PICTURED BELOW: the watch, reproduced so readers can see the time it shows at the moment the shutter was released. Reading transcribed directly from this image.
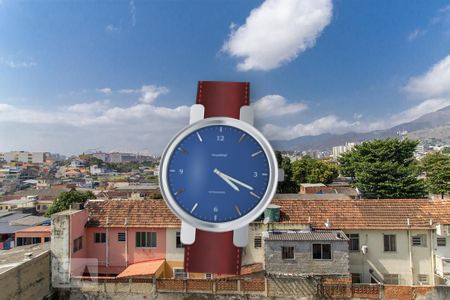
4:19
